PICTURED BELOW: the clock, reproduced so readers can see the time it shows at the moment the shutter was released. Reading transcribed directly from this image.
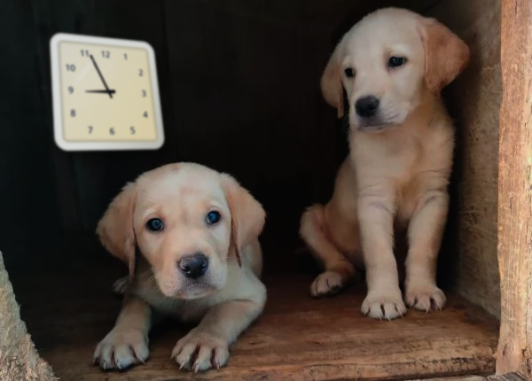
8:56
